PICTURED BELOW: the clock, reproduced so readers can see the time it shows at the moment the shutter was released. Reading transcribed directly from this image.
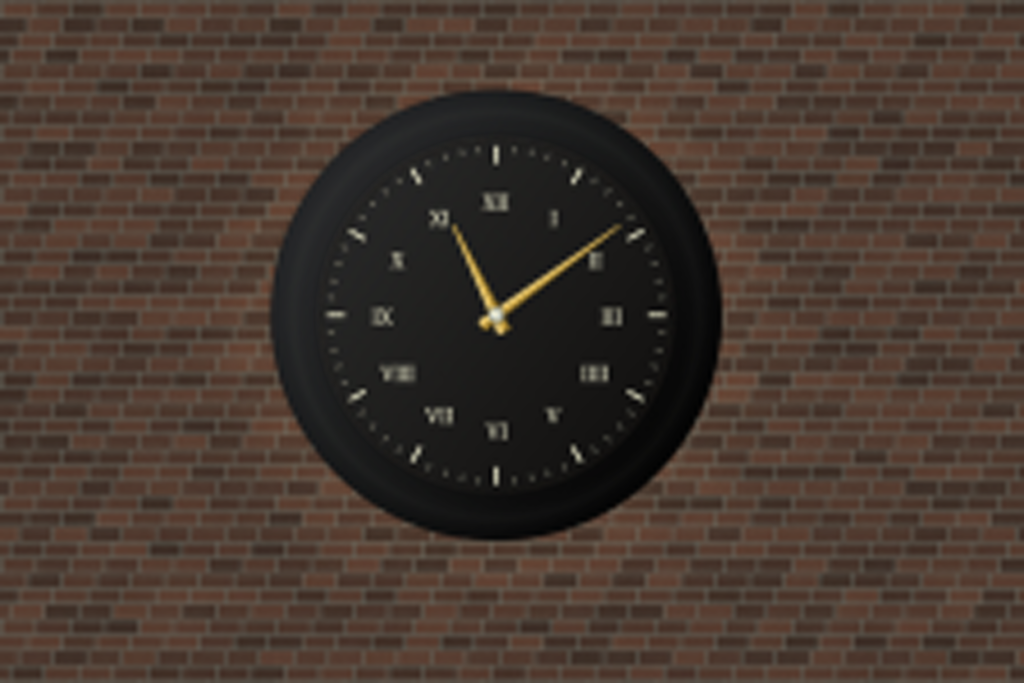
11:09
